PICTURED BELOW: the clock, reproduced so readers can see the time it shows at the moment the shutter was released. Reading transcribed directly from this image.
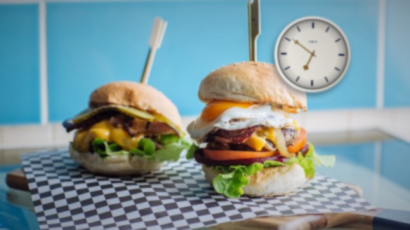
6:51
